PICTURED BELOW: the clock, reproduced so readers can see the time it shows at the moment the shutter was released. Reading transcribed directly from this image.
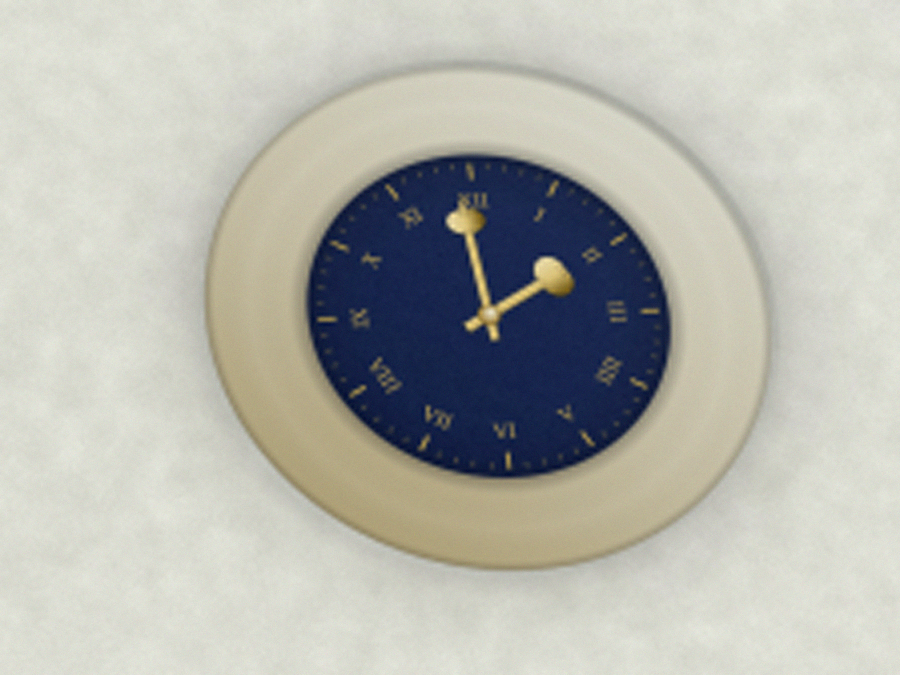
1:59
